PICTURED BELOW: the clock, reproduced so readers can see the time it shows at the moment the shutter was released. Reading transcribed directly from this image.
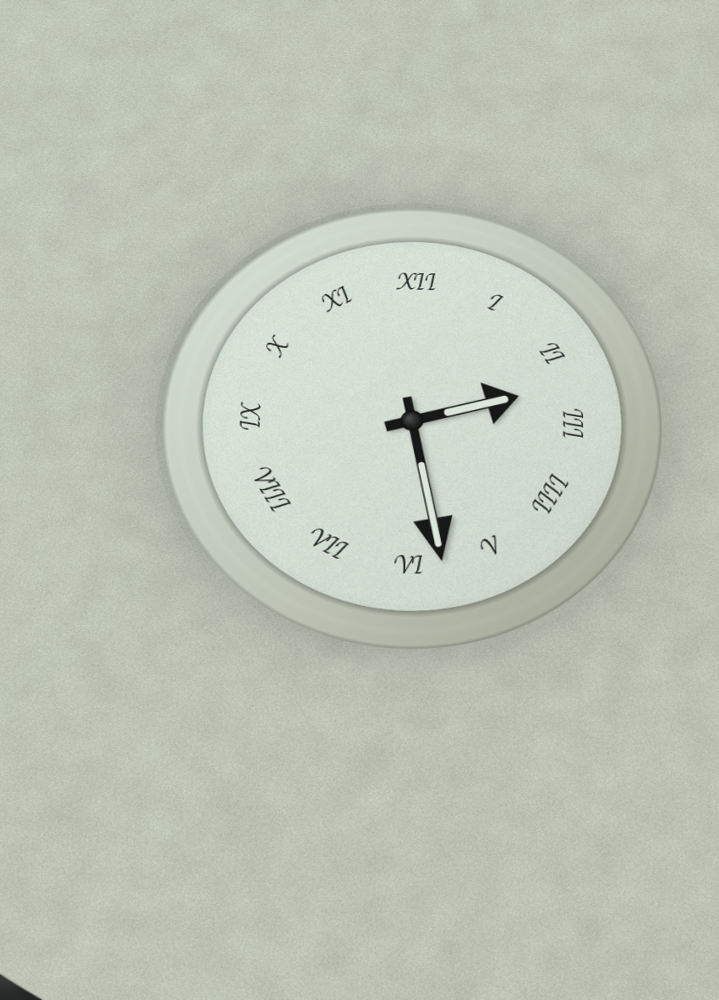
2:28
